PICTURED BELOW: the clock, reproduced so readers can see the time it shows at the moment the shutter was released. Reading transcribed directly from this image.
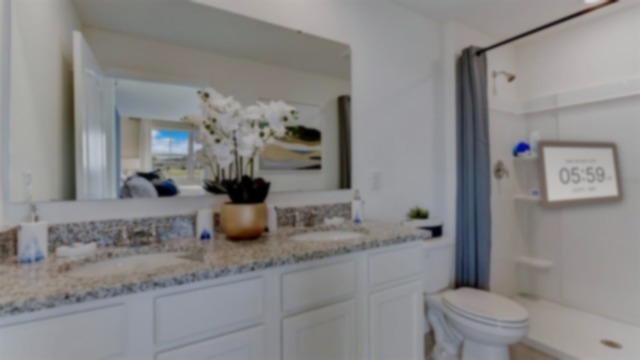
5:59
